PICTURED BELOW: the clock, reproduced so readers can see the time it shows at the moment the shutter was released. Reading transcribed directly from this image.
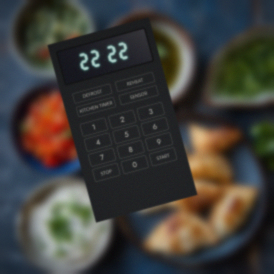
22:22
